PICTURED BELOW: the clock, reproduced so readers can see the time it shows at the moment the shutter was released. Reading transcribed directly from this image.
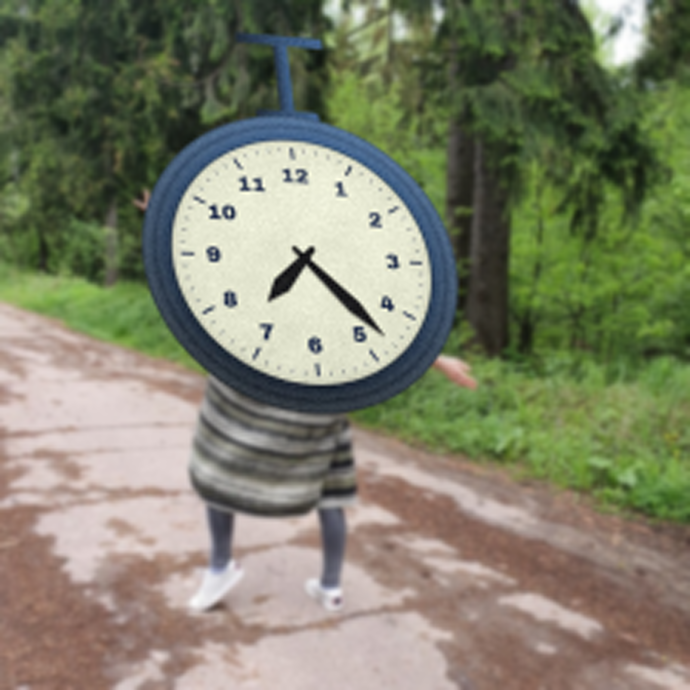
7:23
